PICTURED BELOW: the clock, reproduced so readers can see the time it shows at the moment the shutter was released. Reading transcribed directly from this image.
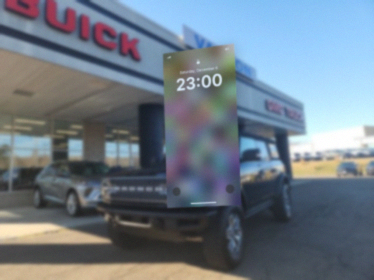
23:00
